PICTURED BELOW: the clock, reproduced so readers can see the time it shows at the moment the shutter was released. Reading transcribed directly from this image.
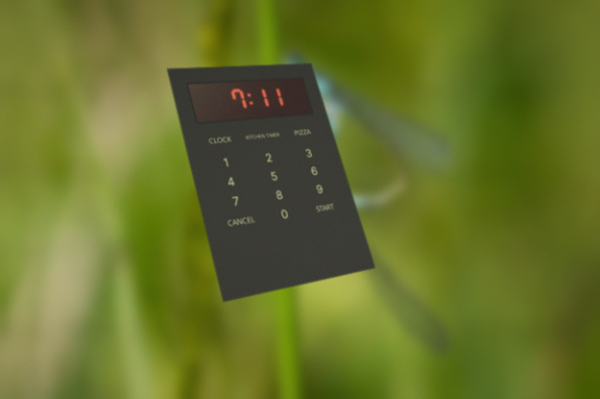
7:11
